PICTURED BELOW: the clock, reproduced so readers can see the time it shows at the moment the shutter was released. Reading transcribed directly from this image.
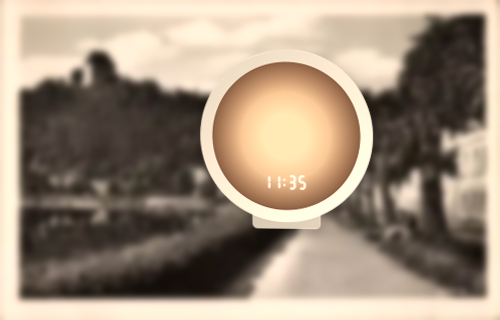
11:35
